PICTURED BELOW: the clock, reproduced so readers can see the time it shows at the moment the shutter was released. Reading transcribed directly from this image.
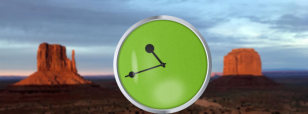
10:42
